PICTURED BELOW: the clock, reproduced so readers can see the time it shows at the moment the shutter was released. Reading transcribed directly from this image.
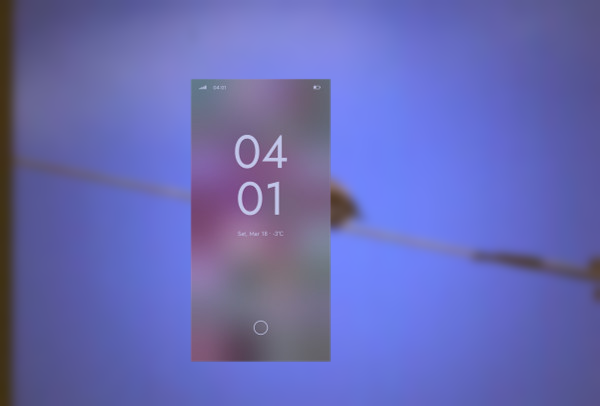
4:01
